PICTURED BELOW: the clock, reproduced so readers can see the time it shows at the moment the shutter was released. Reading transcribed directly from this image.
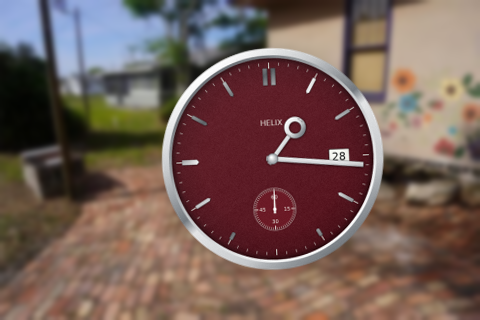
1:16
